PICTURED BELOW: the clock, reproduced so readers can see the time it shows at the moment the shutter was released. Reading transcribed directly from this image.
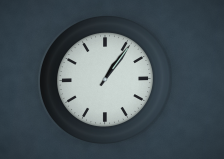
1:06
